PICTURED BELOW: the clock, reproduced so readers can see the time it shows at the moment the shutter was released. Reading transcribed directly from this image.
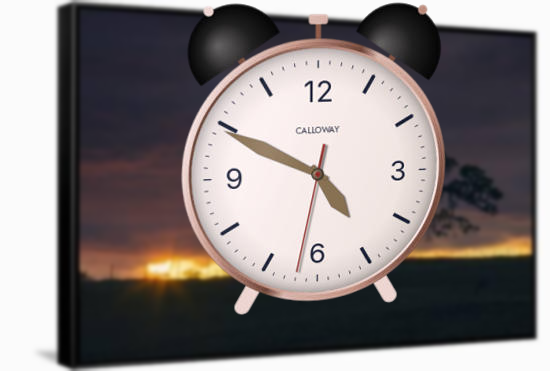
4:49:32
